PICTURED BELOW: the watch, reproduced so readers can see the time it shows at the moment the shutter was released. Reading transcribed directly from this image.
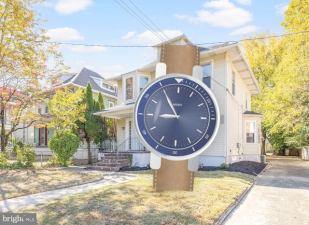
8:55
